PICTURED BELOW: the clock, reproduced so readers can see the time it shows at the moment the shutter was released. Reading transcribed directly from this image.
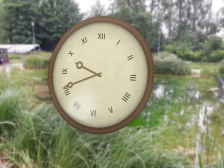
9:41
